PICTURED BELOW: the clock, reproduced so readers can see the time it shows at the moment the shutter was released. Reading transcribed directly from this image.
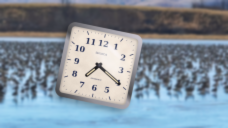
7:20
